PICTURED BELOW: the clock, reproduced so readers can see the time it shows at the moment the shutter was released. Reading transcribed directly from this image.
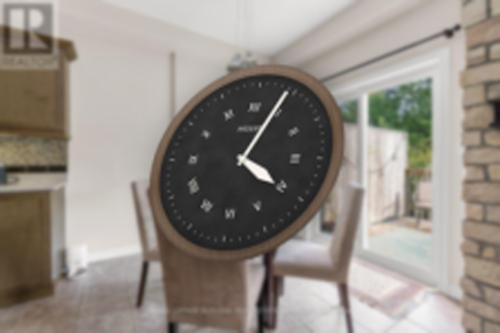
4:04
